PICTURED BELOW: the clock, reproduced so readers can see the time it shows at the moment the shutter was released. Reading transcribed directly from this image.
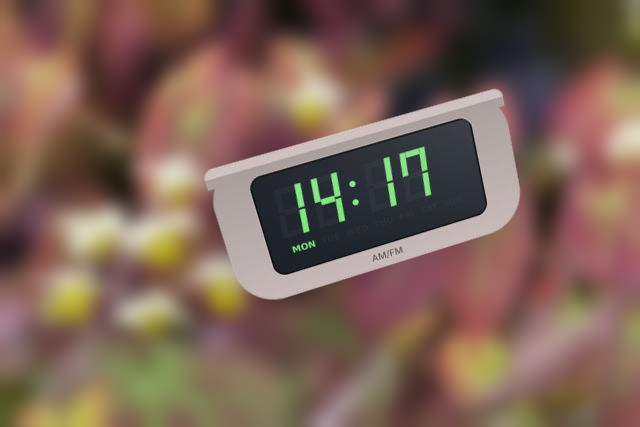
14:17
